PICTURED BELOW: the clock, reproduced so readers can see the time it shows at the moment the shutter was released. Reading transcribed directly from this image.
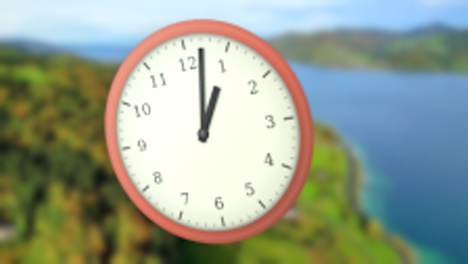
1:02
